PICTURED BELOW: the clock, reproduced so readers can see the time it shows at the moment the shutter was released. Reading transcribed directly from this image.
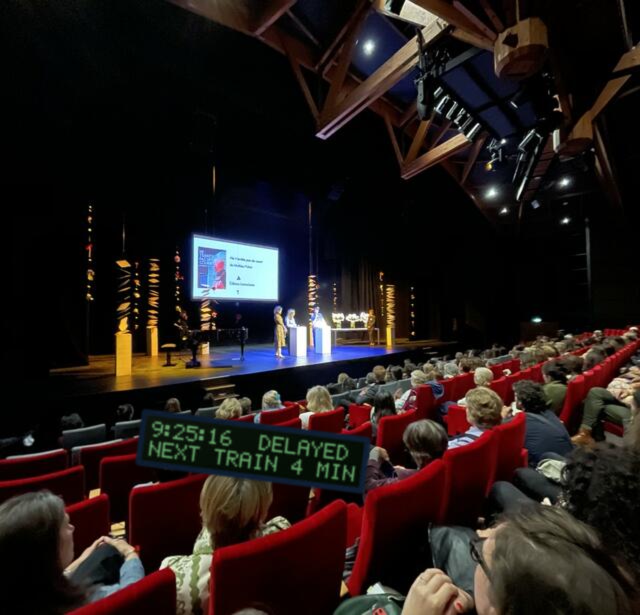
9:25:16
